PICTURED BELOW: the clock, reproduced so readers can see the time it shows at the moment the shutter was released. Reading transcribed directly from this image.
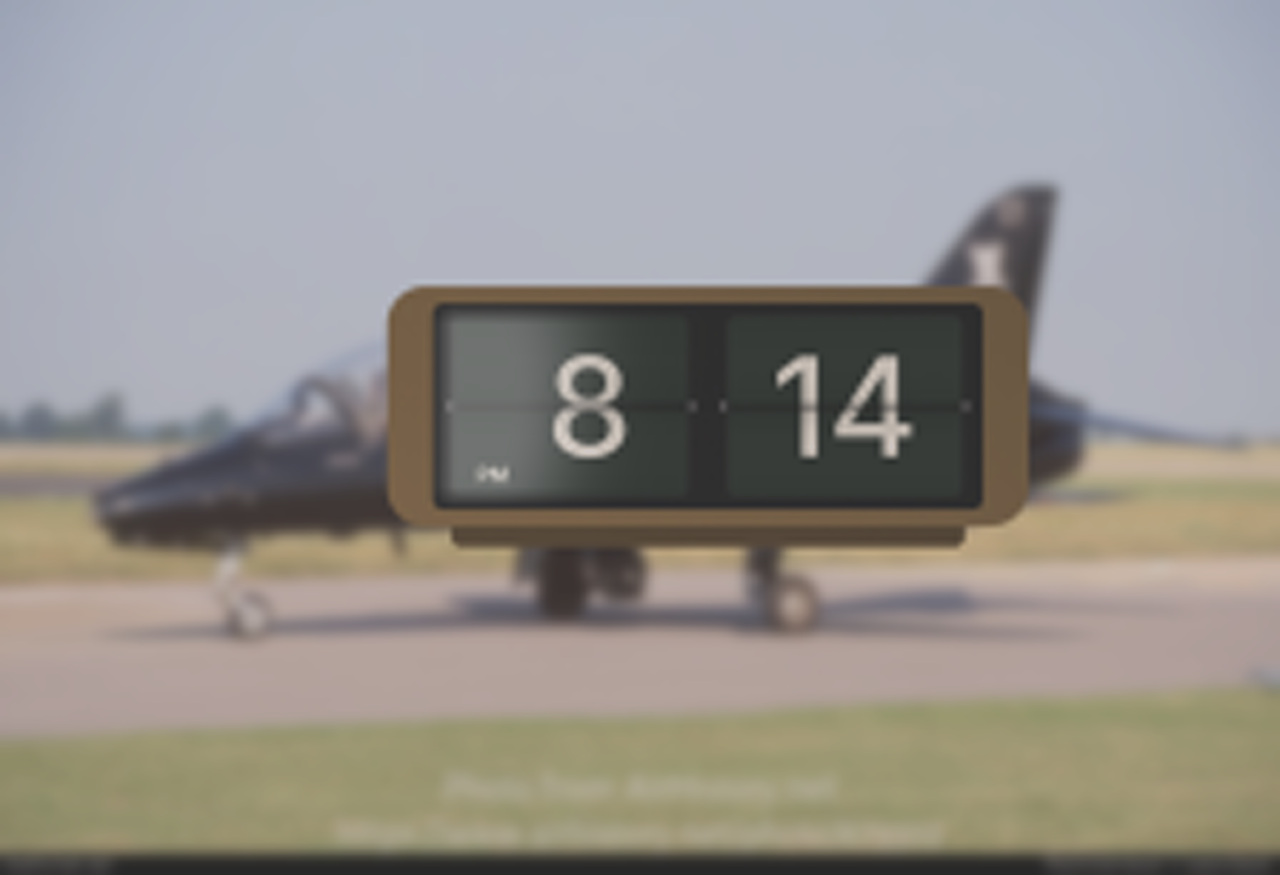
8:14
